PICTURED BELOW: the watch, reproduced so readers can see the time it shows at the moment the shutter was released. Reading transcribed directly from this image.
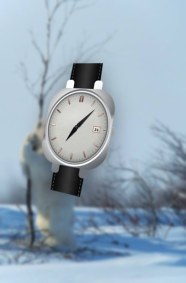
7:07
